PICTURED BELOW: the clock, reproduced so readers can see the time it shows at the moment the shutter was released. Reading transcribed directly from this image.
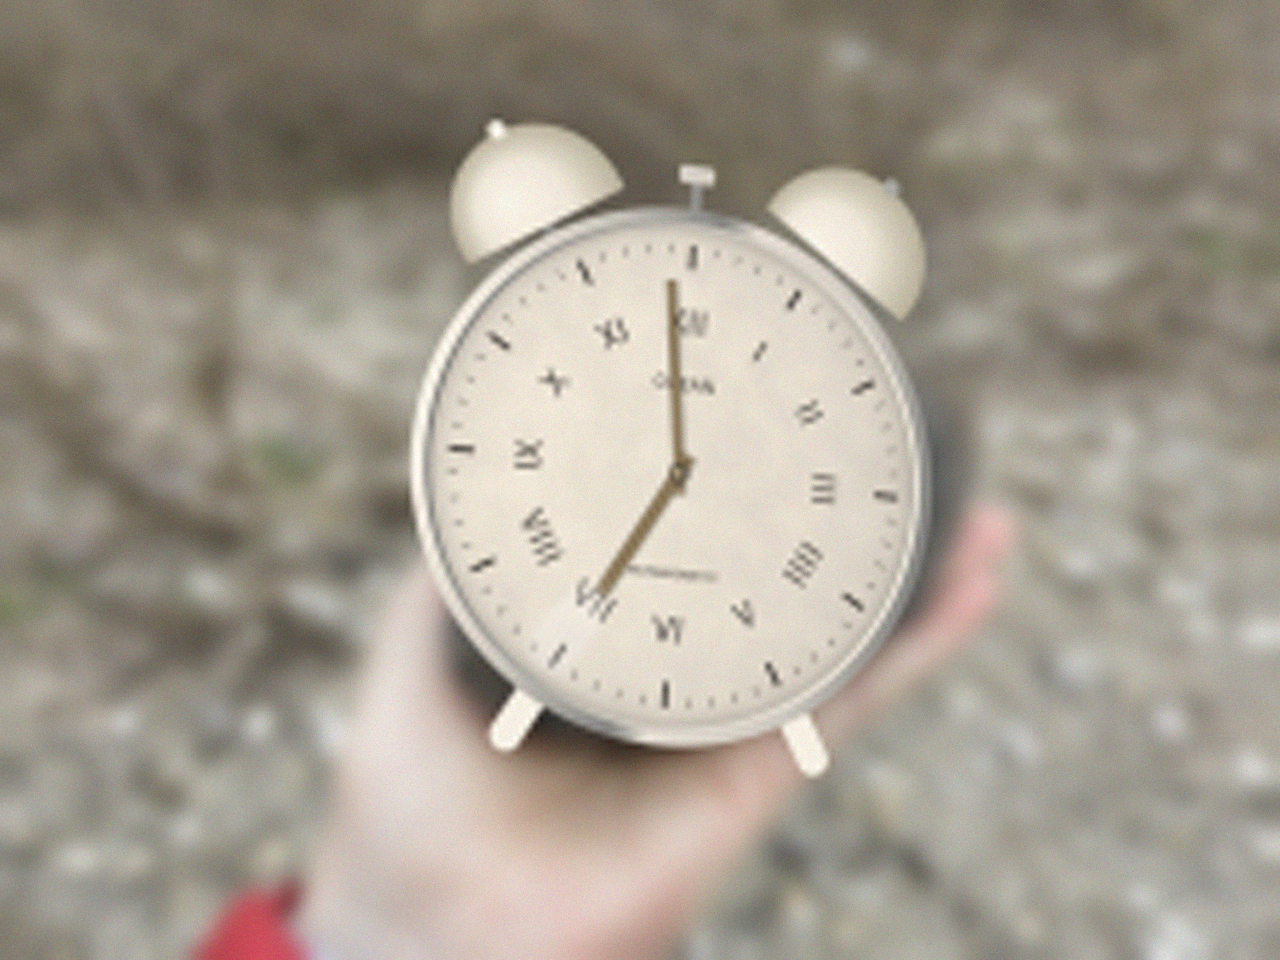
6:59
